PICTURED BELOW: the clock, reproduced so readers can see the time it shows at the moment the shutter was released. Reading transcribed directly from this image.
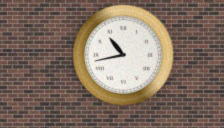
10:43
